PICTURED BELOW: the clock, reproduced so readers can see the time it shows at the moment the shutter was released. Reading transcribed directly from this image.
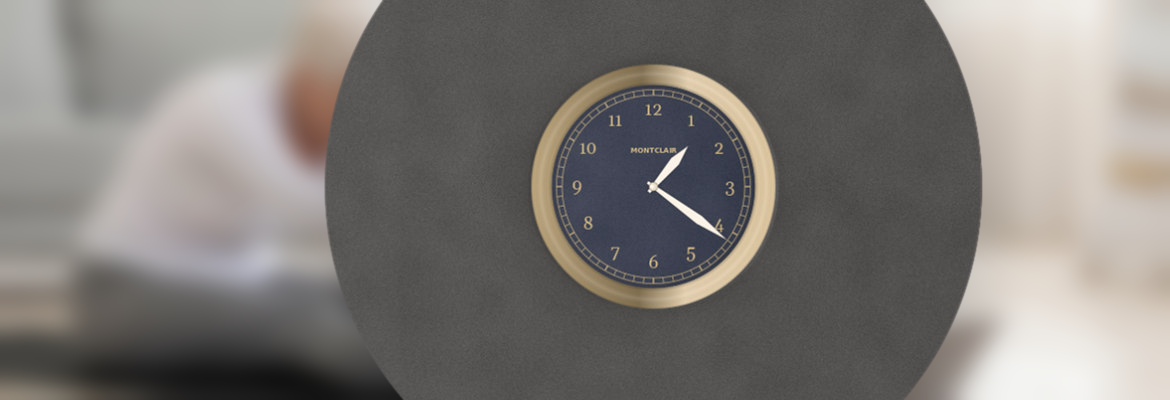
1:21
